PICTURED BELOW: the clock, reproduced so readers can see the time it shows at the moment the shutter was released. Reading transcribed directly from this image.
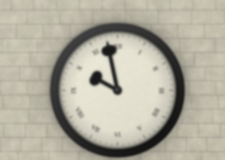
9:58
